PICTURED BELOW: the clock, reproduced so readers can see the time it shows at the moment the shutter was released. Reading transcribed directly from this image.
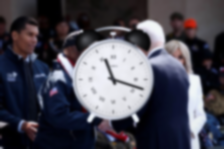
11:18
